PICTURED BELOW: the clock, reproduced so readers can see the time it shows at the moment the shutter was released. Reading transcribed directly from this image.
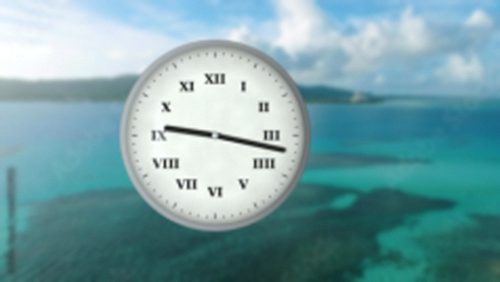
9:17
